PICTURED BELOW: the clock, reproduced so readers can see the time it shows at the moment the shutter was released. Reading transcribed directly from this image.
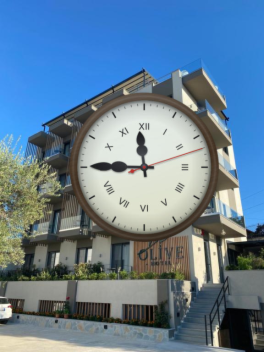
11:45:12
